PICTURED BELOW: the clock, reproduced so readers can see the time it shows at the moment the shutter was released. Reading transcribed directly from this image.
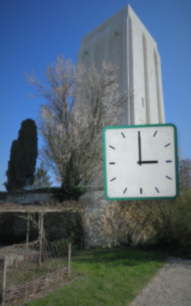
3:00
